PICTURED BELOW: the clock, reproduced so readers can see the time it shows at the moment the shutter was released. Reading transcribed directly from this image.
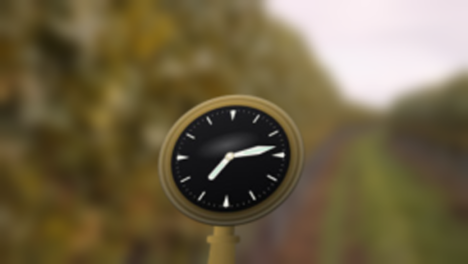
7:13
